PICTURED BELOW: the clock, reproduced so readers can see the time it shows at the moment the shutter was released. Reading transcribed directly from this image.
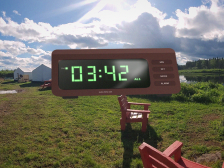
3:42
